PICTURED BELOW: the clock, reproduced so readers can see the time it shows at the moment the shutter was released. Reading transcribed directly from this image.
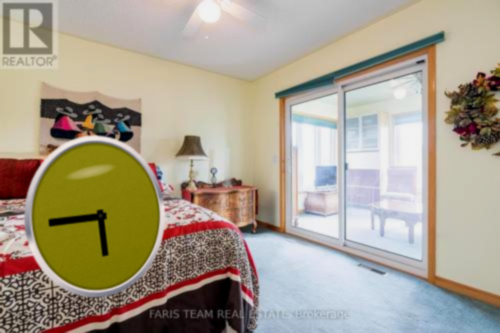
5:44
